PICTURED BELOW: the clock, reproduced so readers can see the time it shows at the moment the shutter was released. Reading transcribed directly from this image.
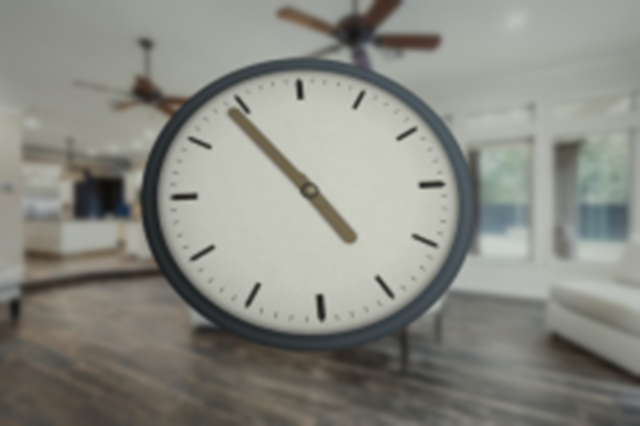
4:54
